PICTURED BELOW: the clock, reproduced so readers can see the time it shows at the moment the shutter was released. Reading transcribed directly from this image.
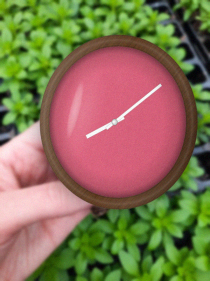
8:09
